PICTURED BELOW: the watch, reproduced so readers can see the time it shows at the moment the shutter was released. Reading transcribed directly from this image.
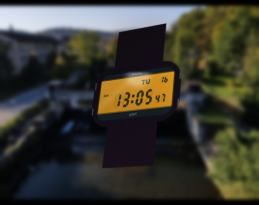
13:05:47
